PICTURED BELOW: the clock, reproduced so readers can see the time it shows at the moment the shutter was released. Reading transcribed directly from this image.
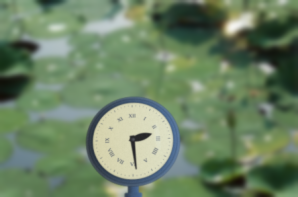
2:29
